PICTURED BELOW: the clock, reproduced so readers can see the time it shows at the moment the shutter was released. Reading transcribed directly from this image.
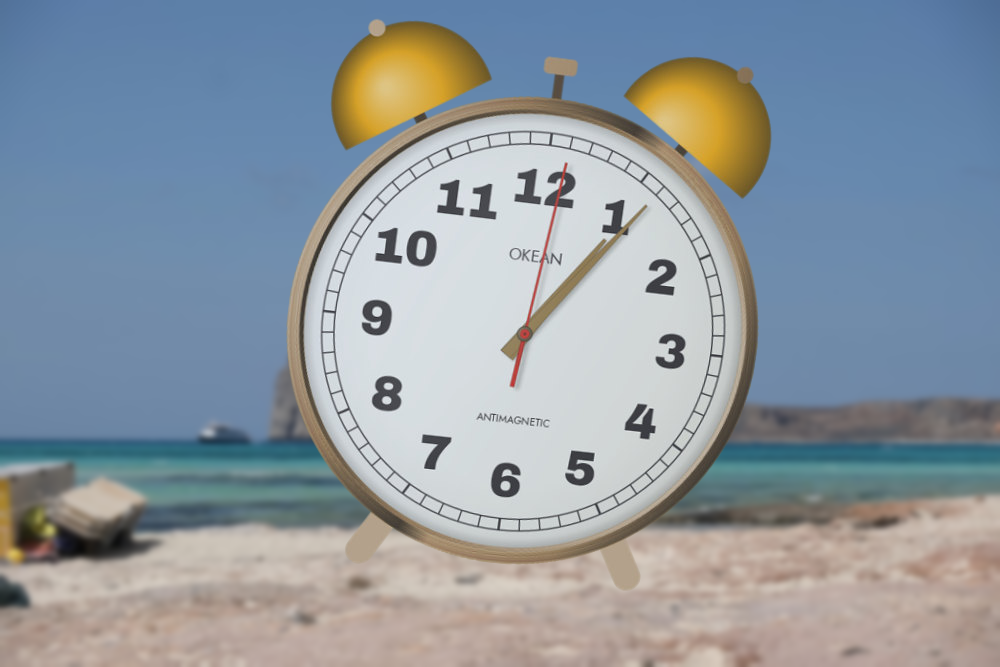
1:06:01
